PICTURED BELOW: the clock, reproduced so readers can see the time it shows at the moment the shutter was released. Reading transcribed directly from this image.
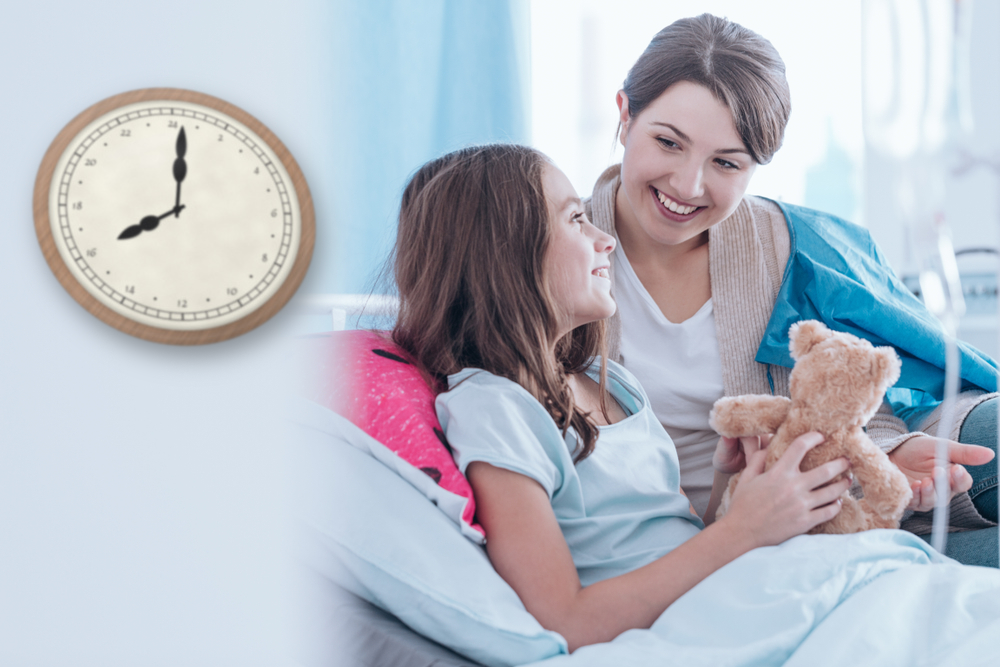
16:01
